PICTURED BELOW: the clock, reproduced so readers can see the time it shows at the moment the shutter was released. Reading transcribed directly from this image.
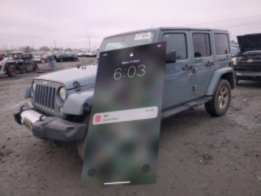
6:03
